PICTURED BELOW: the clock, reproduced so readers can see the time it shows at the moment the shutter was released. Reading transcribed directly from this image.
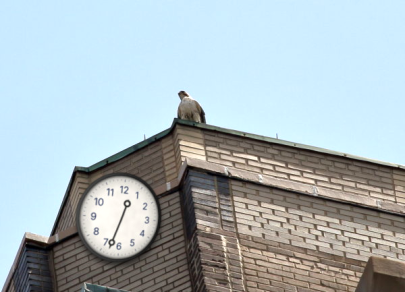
12:33
